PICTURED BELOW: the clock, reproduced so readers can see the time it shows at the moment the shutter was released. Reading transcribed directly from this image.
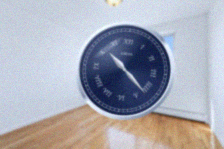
10:22
